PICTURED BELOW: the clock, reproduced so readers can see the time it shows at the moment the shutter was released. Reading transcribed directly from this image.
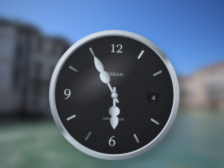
5:55
